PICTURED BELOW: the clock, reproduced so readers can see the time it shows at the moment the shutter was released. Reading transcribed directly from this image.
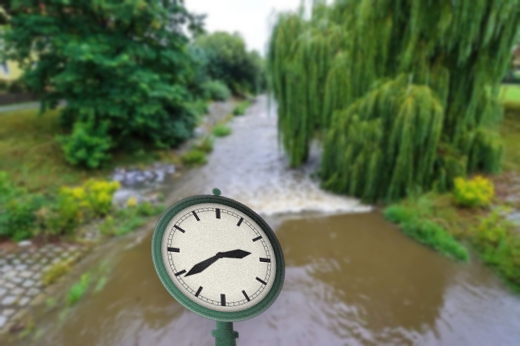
2:39
